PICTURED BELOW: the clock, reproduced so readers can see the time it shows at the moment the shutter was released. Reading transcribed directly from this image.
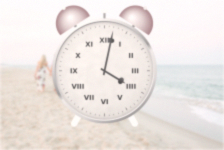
4:02
